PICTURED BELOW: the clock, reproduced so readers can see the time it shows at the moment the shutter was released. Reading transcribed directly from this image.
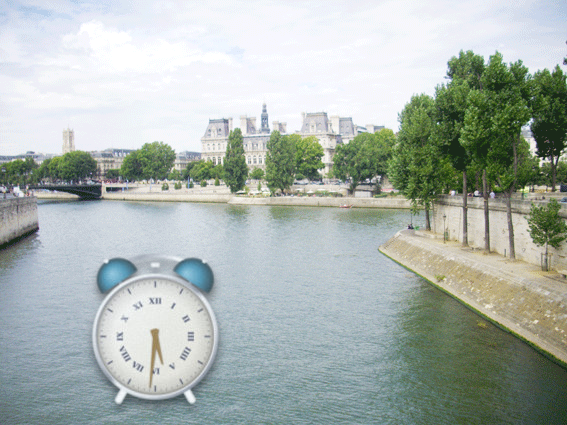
5:31
